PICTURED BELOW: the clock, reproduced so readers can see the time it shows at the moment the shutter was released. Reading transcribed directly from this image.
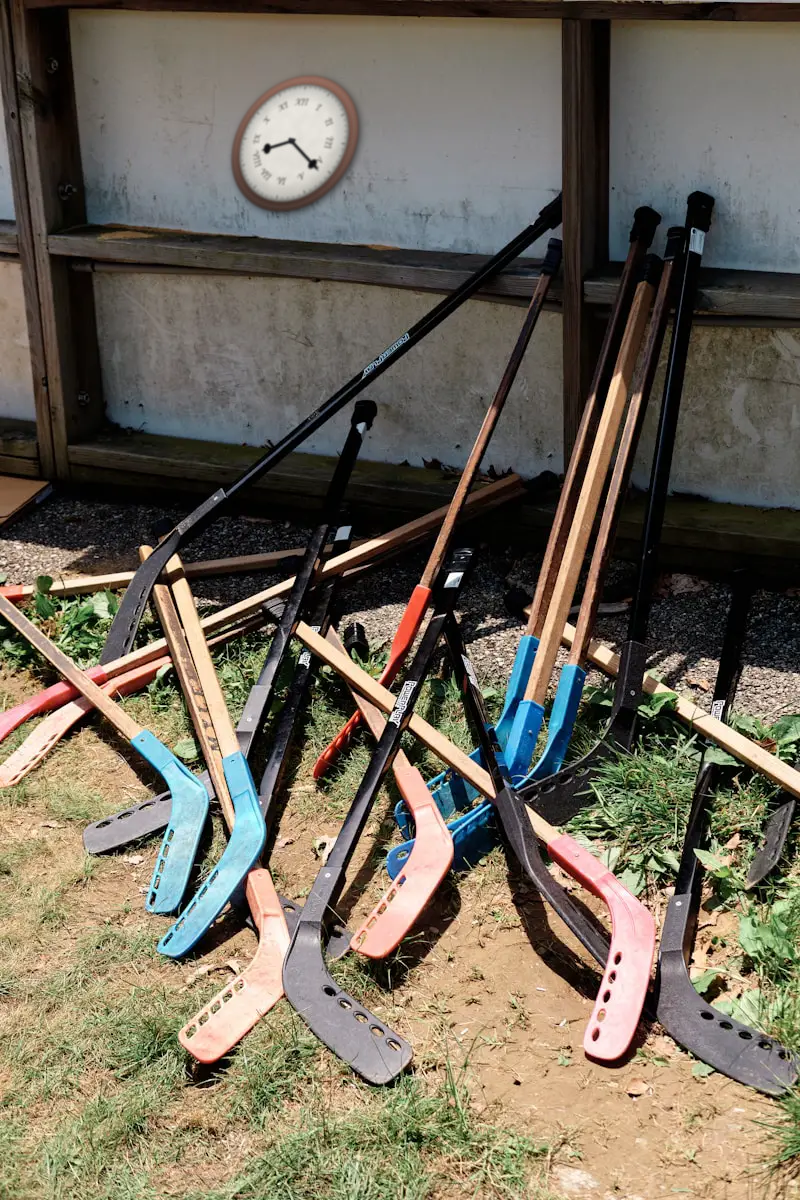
8:21
